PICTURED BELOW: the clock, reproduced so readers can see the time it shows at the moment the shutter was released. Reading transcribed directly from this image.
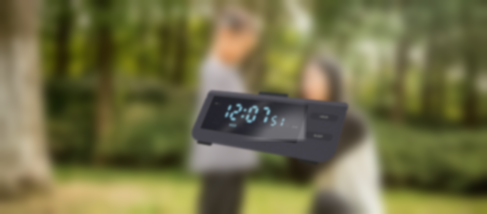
12:07
